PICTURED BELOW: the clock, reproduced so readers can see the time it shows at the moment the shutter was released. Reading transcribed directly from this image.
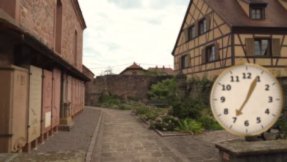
7:04
